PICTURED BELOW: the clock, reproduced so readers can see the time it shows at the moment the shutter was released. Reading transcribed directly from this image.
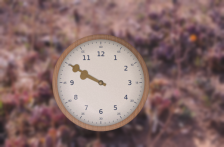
9:50
